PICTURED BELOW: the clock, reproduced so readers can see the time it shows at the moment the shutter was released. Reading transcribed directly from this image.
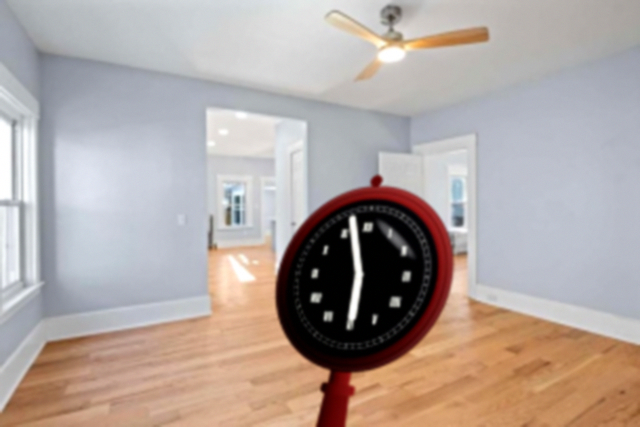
5:57
